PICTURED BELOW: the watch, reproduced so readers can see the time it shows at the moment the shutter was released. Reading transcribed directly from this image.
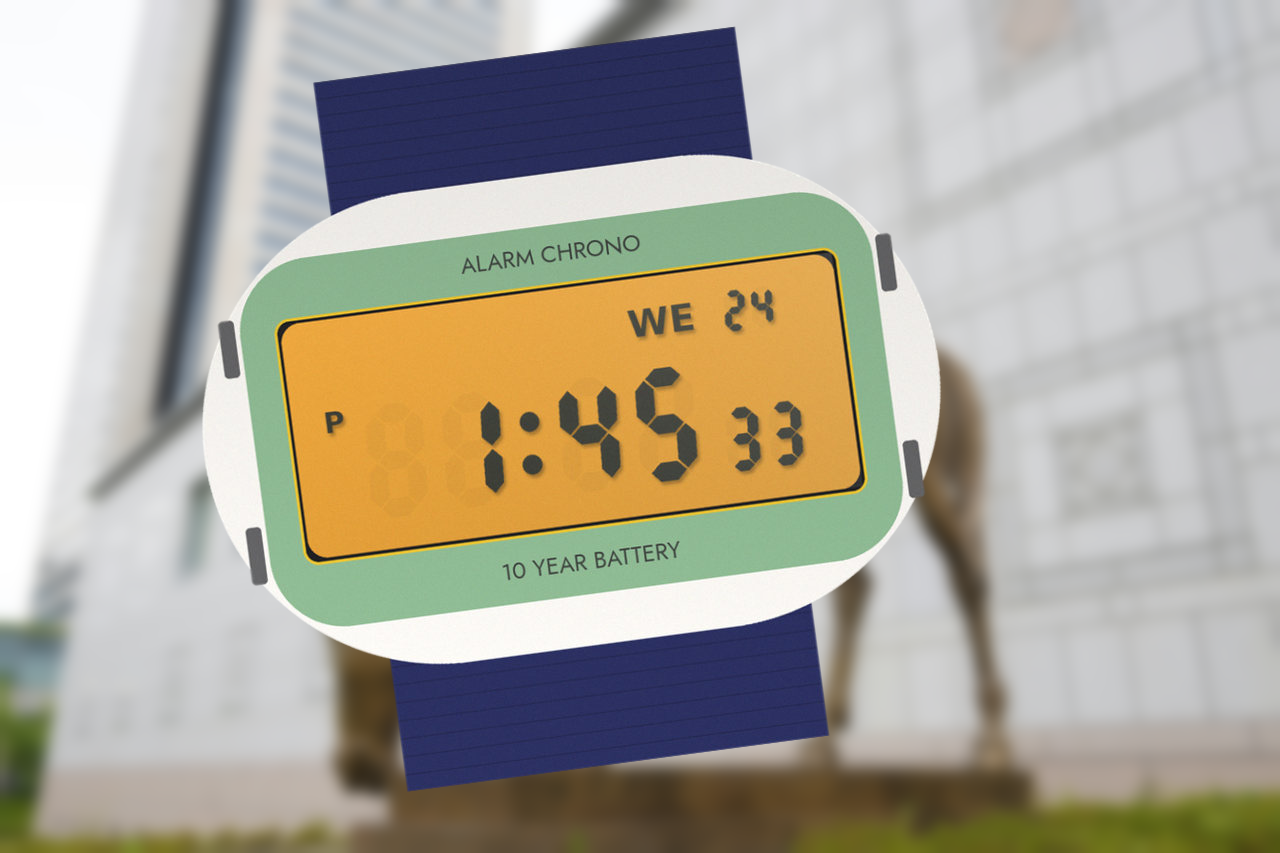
1:45:33
